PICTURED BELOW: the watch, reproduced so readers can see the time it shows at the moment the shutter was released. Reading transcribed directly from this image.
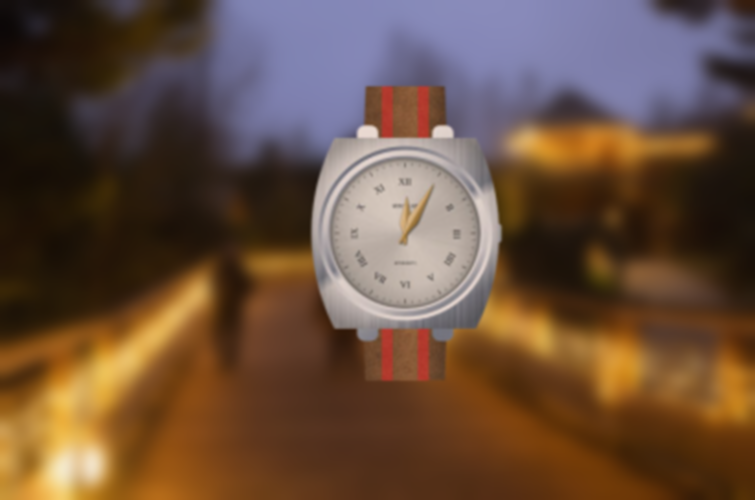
12:05
